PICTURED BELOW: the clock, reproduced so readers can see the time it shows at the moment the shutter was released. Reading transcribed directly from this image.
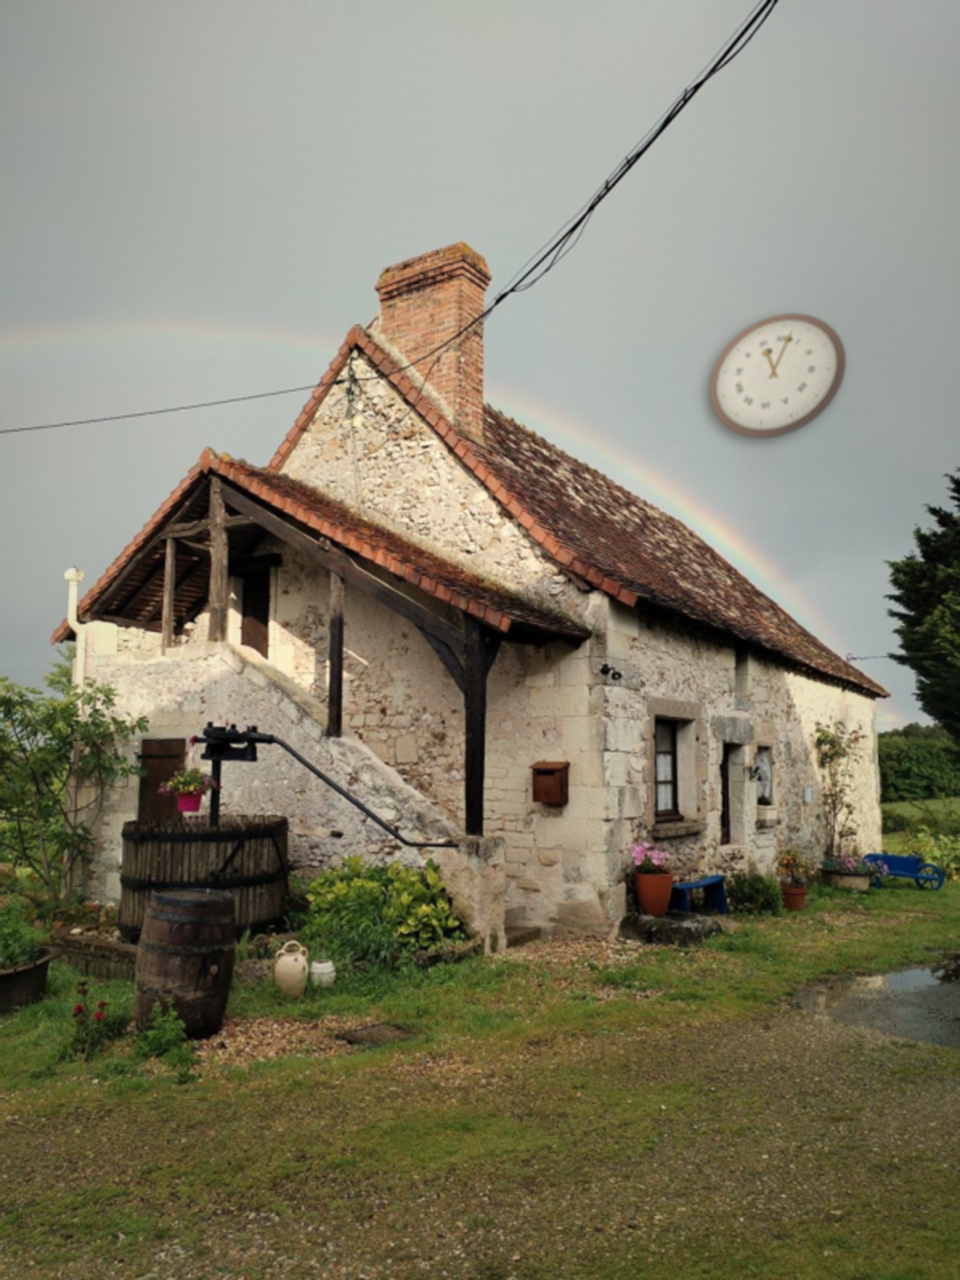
11:02
